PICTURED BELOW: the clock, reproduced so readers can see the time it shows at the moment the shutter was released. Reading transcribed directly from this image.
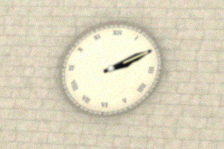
2:10
